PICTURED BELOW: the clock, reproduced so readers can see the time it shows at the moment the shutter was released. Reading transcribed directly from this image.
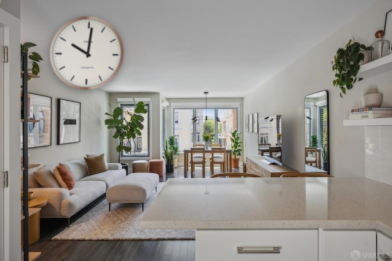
10:01
